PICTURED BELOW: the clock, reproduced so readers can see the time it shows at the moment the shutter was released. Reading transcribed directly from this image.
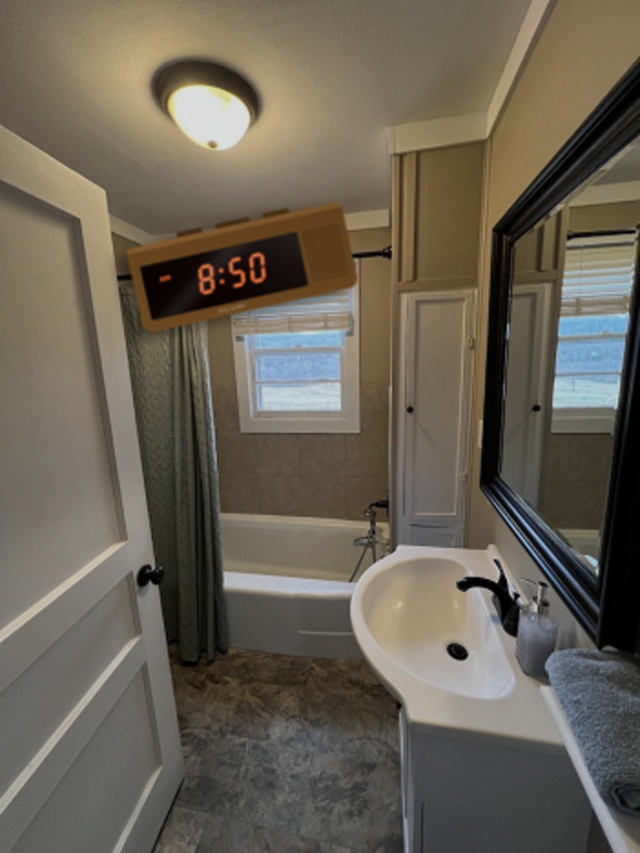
8:50
